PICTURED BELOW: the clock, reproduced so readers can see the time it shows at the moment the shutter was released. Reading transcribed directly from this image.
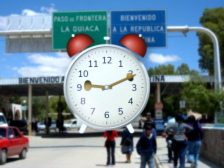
9:11
